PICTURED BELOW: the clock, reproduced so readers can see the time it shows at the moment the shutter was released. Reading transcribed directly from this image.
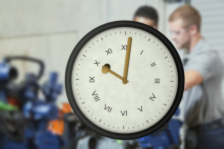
10:01
